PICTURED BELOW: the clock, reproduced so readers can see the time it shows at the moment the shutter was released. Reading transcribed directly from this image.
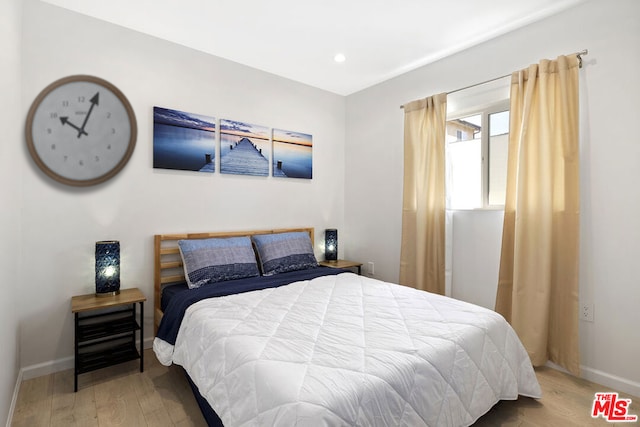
10:04
